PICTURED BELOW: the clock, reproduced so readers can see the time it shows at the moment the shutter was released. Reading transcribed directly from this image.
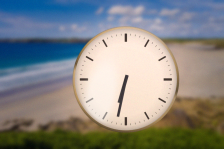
6:32
